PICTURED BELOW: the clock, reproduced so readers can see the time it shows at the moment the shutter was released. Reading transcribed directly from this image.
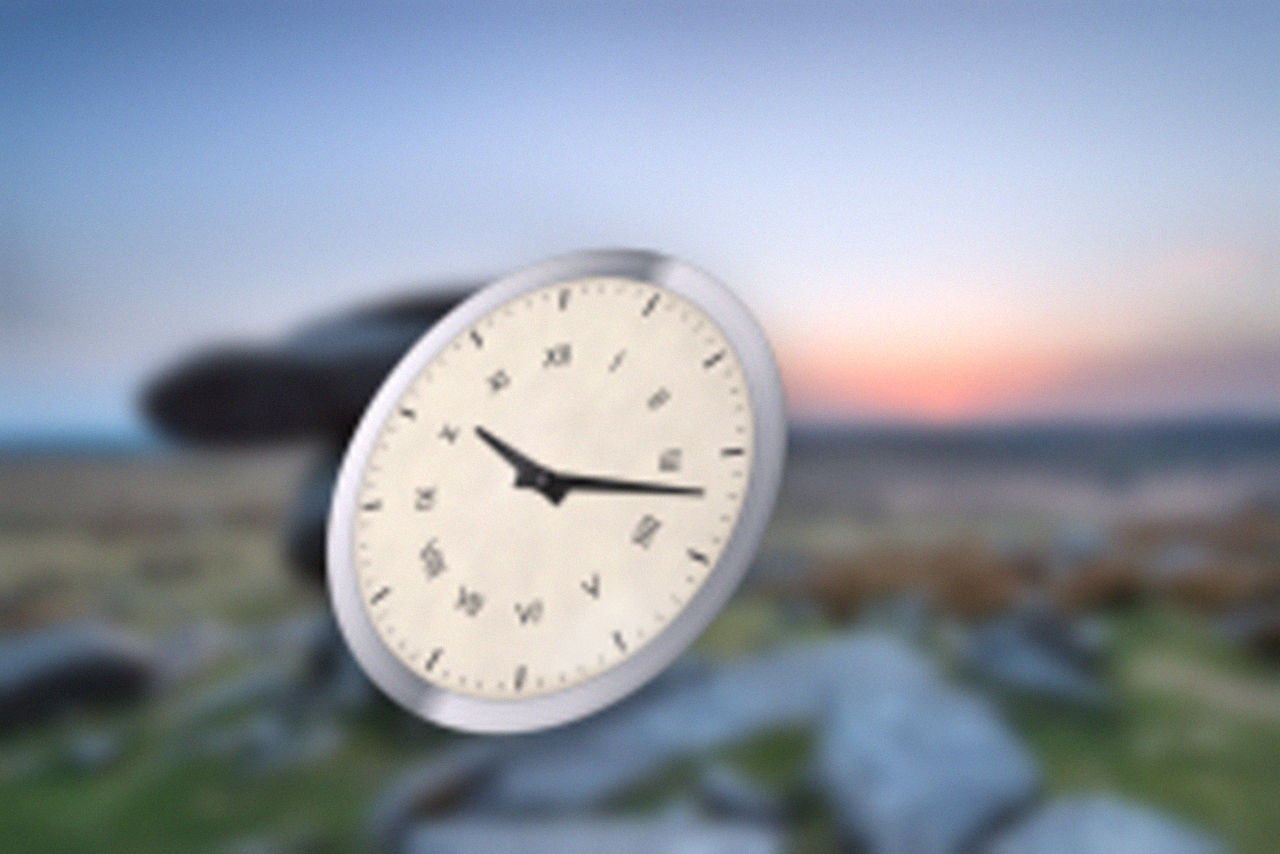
10:17
